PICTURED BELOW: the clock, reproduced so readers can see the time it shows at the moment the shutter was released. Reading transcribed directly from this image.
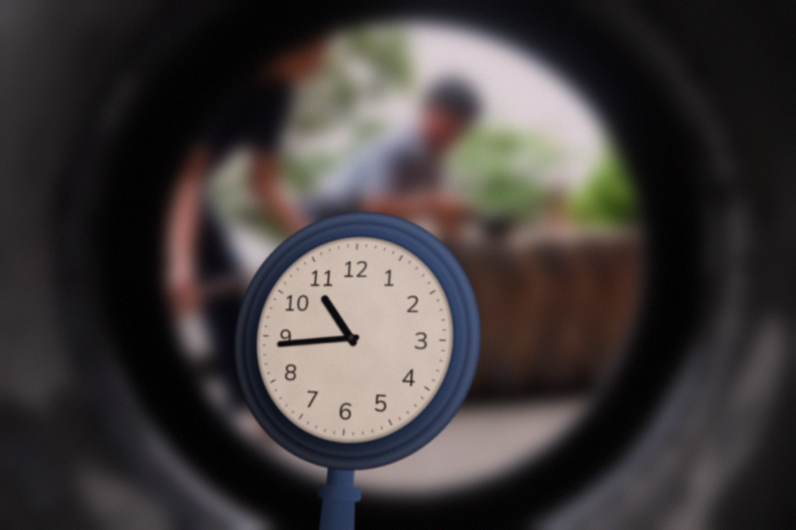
10:44
